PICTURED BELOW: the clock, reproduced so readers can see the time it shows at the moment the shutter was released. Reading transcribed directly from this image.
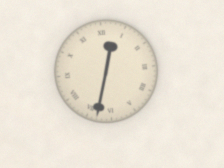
12:33
